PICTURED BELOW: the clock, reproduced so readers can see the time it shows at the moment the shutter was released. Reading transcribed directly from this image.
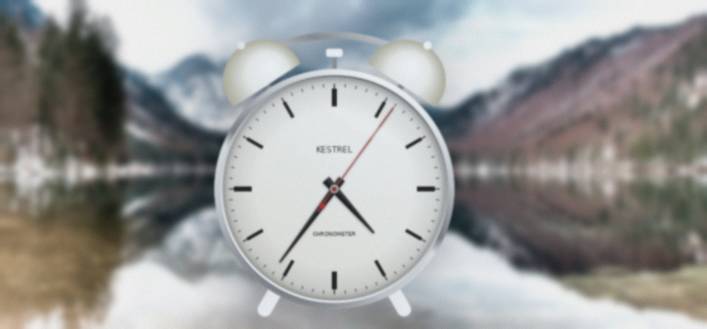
4:36:06
